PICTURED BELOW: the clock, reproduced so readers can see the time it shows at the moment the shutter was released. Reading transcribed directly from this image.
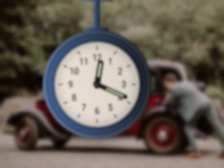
12:19
